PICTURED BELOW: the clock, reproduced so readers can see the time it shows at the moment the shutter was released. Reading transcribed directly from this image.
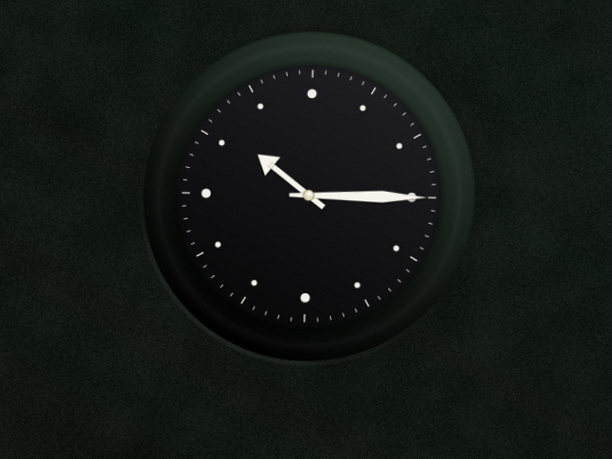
10:15
